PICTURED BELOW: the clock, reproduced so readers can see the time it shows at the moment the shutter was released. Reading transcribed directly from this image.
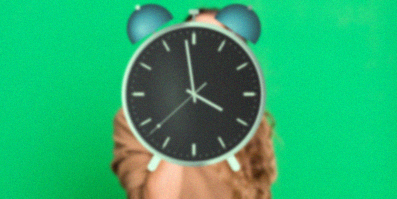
3:58:38
